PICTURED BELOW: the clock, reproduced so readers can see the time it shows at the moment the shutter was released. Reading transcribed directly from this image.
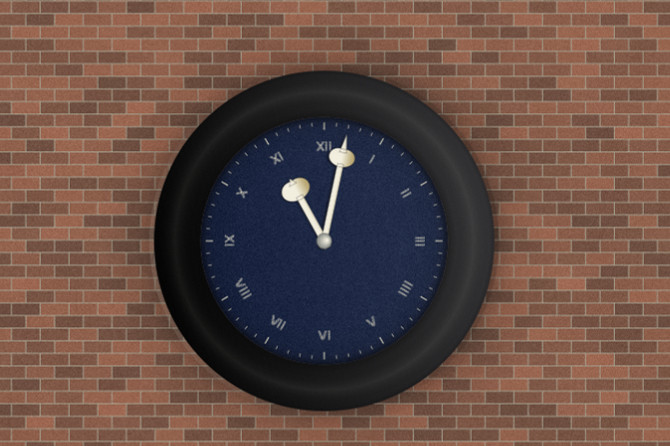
11:02
